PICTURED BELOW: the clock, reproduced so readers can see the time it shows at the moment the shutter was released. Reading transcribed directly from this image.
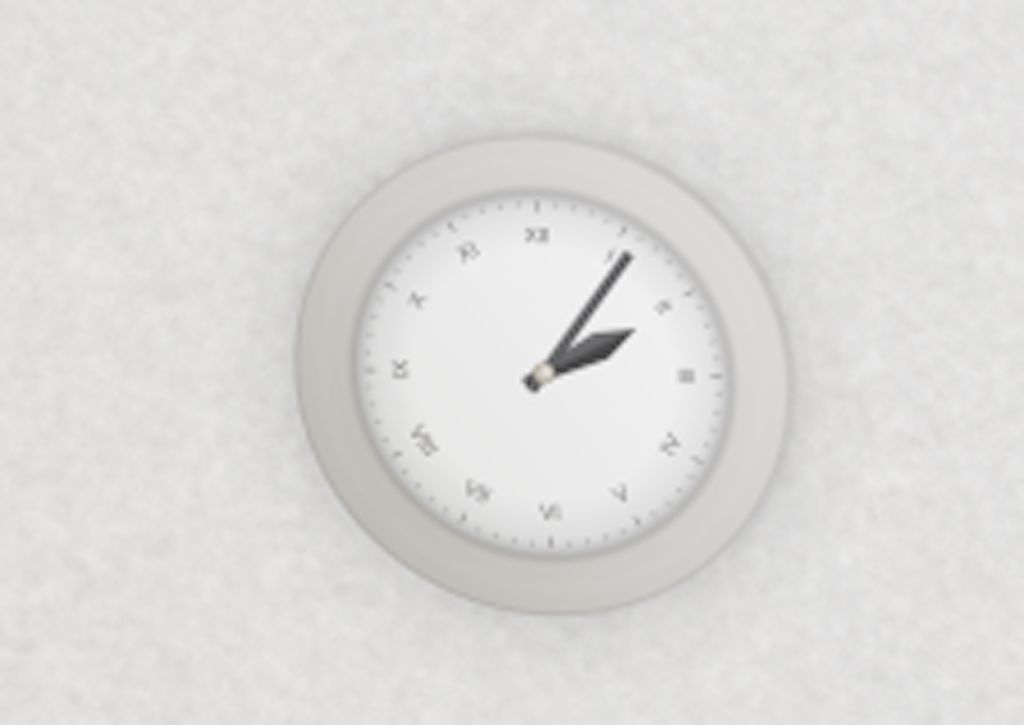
2:06
